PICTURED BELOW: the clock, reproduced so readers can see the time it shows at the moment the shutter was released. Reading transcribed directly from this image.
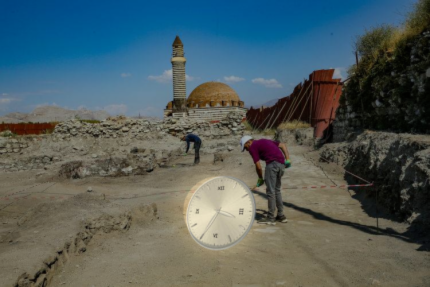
3:35
